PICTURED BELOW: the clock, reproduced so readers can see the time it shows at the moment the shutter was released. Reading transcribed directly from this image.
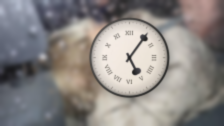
5:06
